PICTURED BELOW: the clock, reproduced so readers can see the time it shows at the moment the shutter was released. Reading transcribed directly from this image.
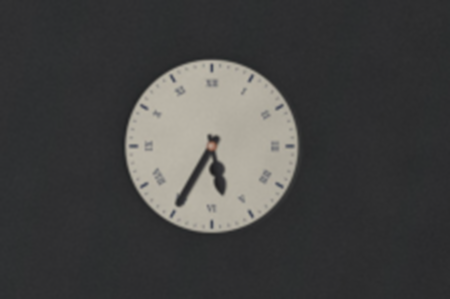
5:35
